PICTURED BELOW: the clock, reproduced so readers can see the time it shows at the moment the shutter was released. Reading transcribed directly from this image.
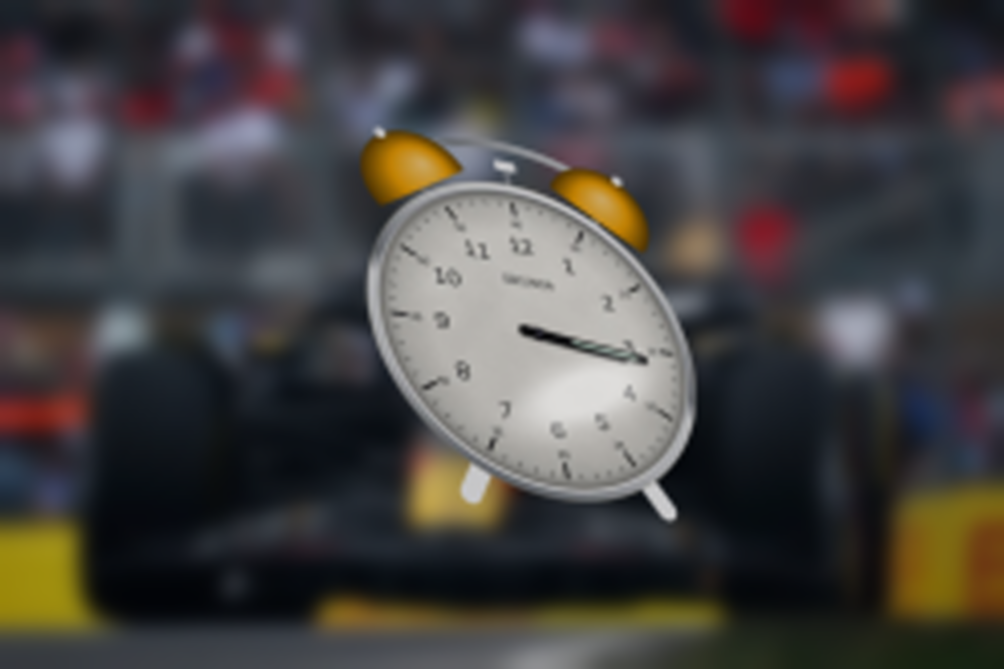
3:16
